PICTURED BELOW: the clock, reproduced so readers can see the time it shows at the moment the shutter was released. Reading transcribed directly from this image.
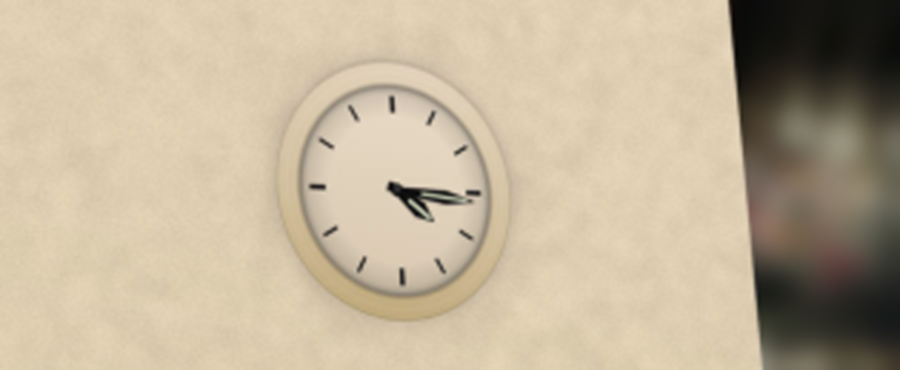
4:16
